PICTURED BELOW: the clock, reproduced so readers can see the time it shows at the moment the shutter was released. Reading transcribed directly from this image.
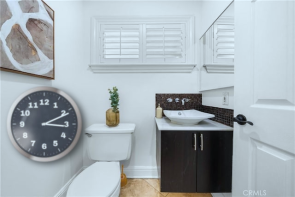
3:11
